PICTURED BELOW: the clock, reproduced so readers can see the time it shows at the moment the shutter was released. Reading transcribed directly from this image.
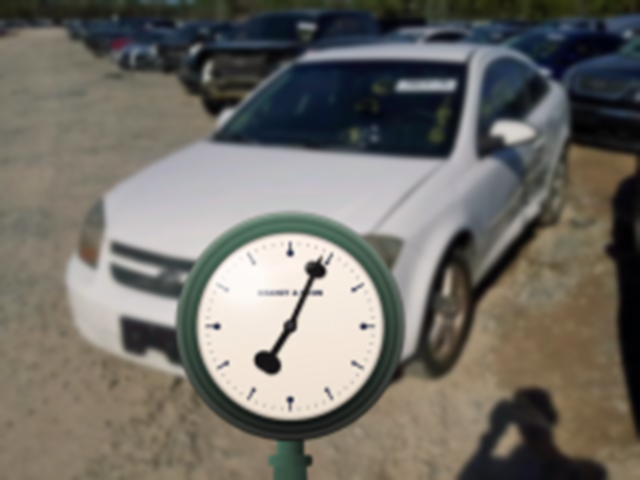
7:04
